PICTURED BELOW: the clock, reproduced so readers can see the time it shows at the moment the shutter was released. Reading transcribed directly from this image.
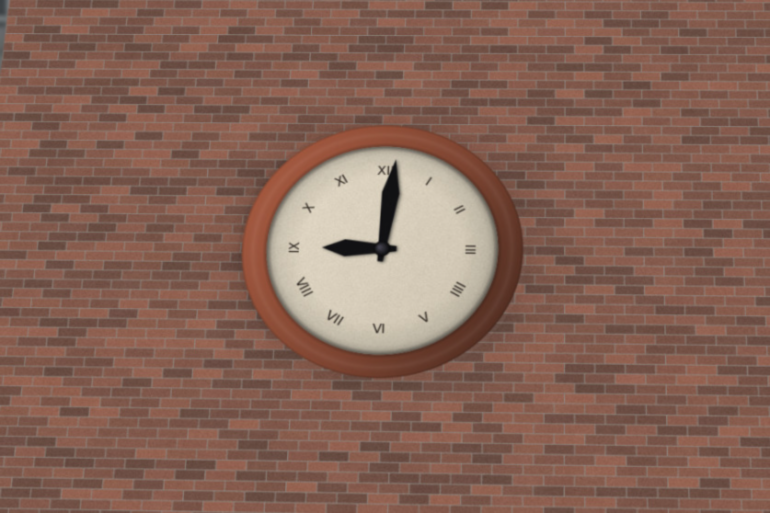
9:01
